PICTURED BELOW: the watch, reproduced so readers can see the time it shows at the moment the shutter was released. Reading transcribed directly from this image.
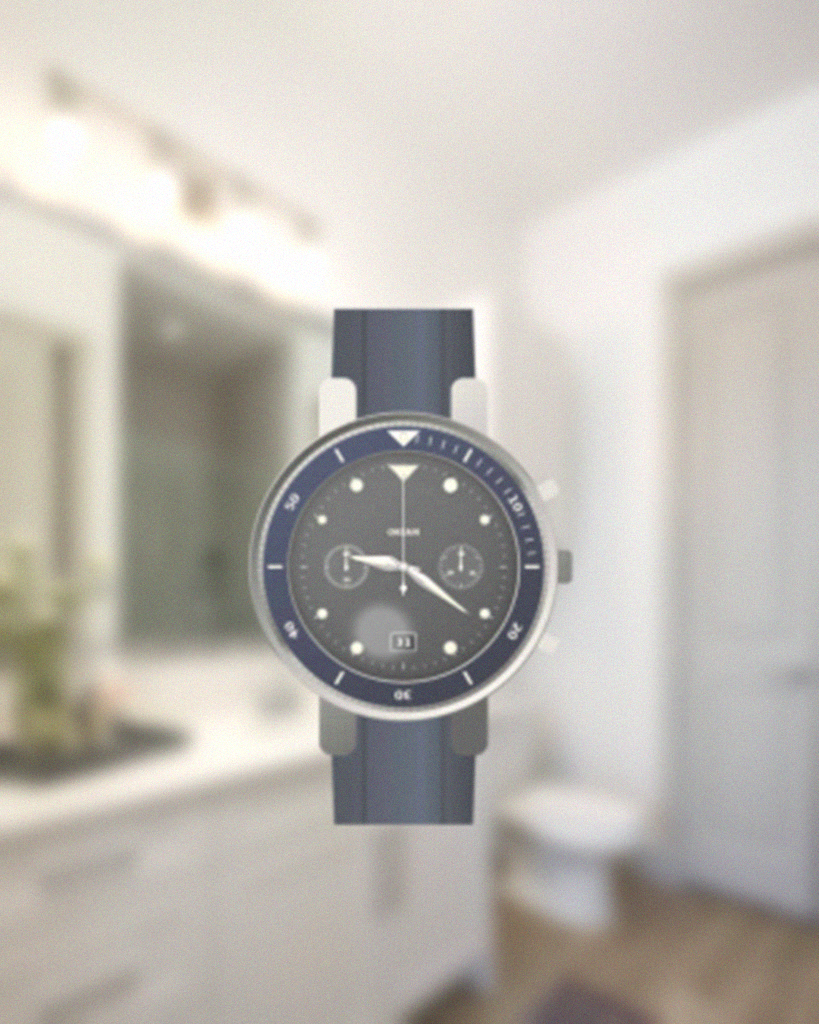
9:21
